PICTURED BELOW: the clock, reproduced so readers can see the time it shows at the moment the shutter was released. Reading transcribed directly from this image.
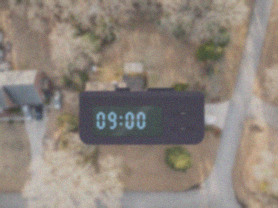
9:00
